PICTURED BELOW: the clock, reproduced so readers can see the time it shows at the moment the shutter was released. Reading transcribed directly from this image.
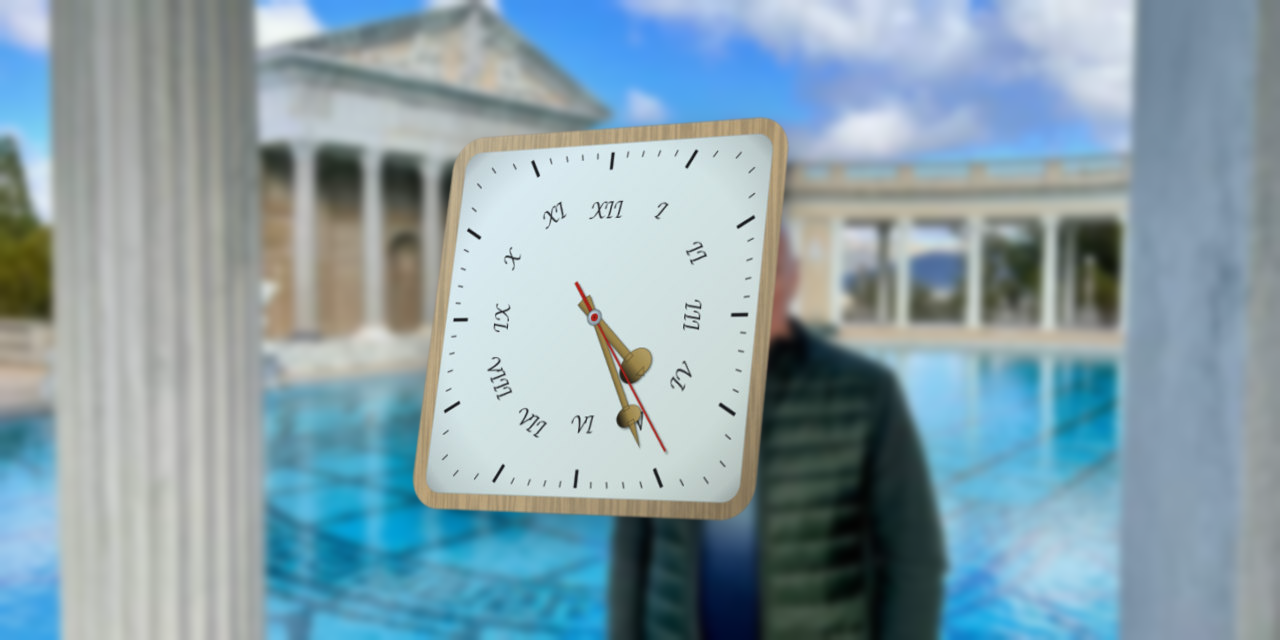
4:25:24
